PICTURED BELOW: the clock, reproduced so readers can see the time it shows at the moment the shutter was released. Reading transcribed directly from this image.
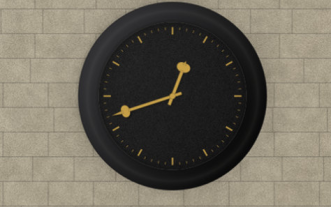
12:42
